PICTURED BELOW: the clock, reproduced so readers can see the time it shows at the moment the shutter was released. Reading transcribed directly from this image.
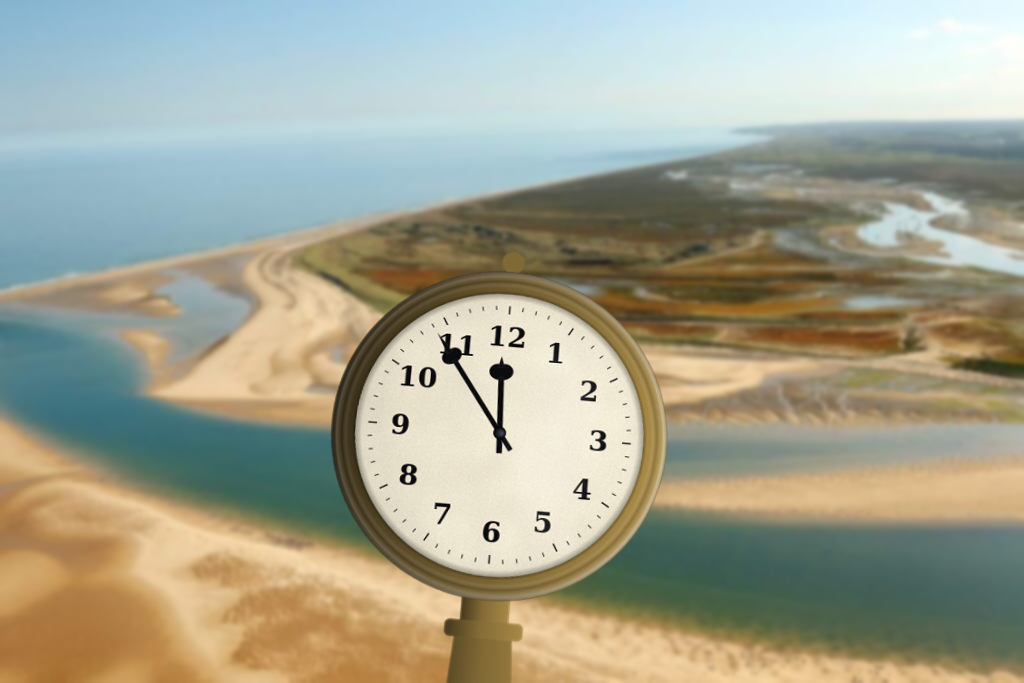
11:54
